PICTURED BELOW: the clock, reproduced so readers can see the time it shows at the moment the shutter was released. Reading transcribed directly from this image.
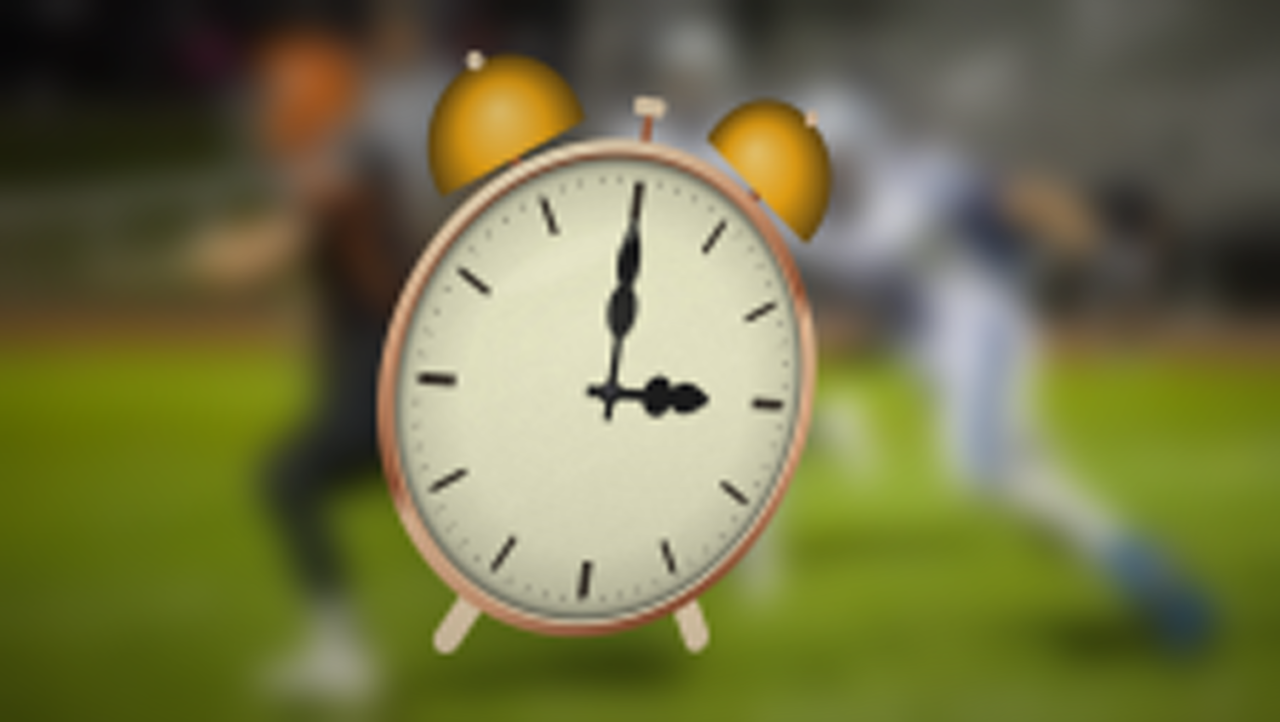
3:00
